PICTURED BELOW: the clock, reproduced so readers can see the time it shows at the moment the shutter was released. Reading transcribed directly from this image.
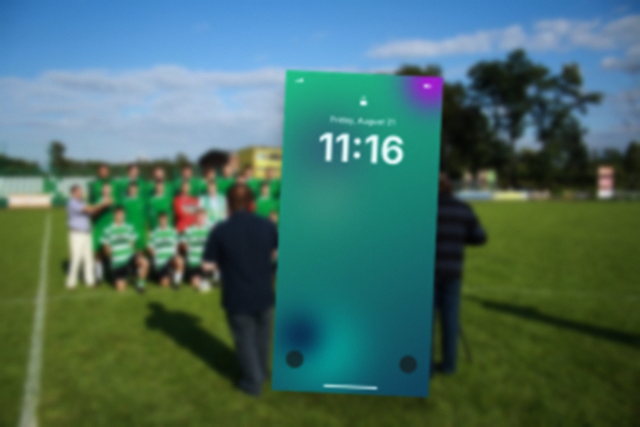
11:16
